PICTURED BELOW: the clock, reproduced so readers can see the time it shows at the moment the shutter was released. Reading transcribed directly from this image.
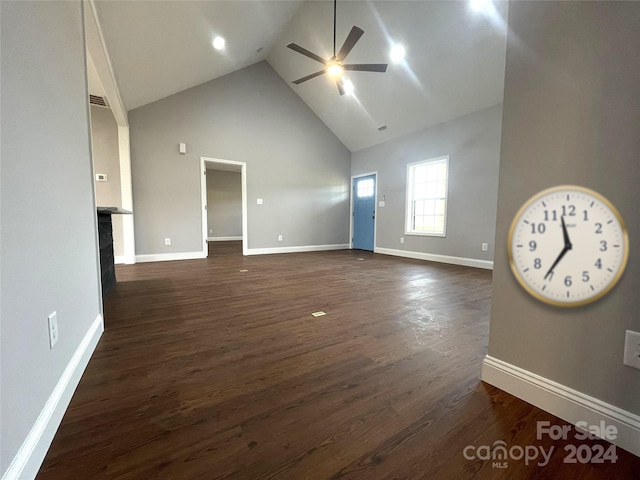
11:36
